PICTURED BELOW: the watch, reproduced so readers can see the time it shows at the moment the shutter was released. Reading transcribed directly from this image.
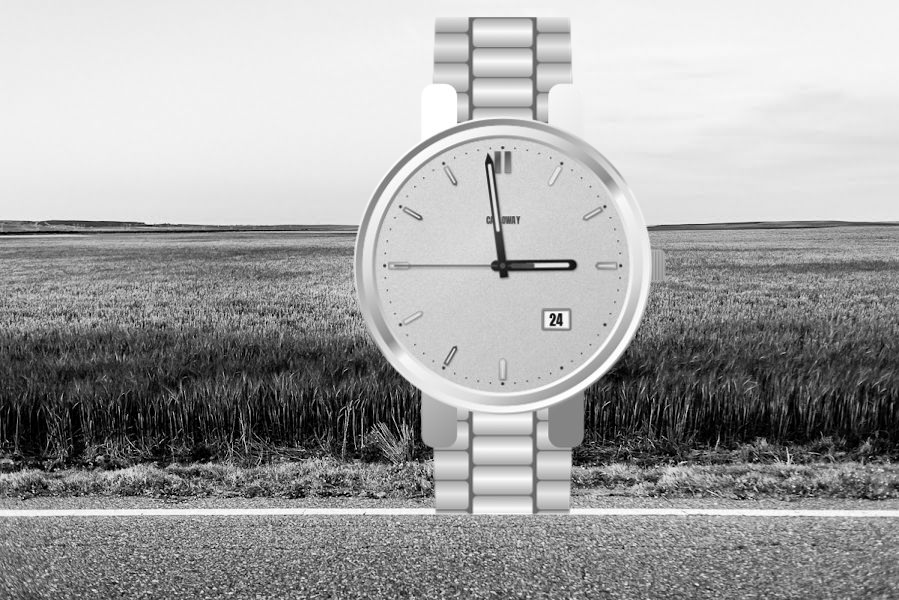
2:58:45
